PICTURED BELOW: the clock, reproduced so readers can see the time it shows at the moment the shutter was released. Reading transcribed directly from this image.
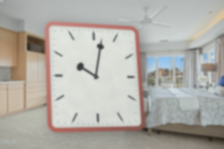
10:02
